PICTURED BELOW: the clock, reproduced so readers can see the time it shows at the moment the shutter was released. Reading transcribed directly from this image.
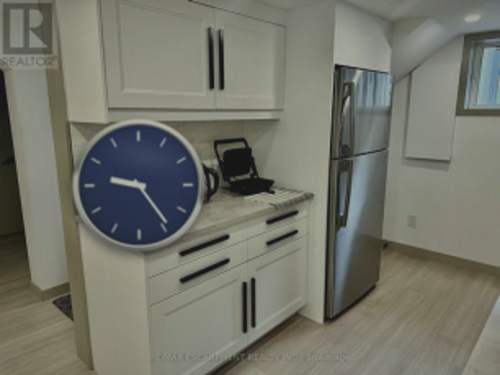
9:24
